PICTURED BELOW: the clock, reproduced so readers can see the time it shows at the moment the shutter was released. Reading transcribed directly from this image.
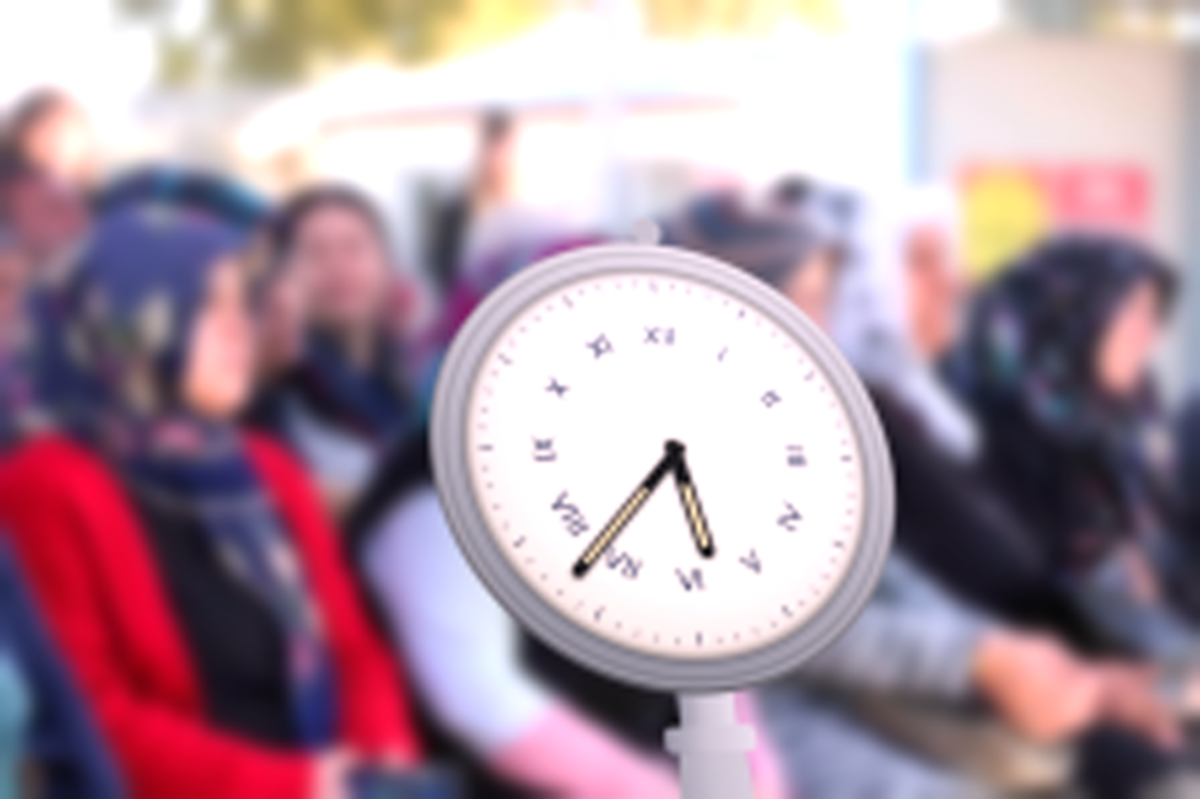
5:37
